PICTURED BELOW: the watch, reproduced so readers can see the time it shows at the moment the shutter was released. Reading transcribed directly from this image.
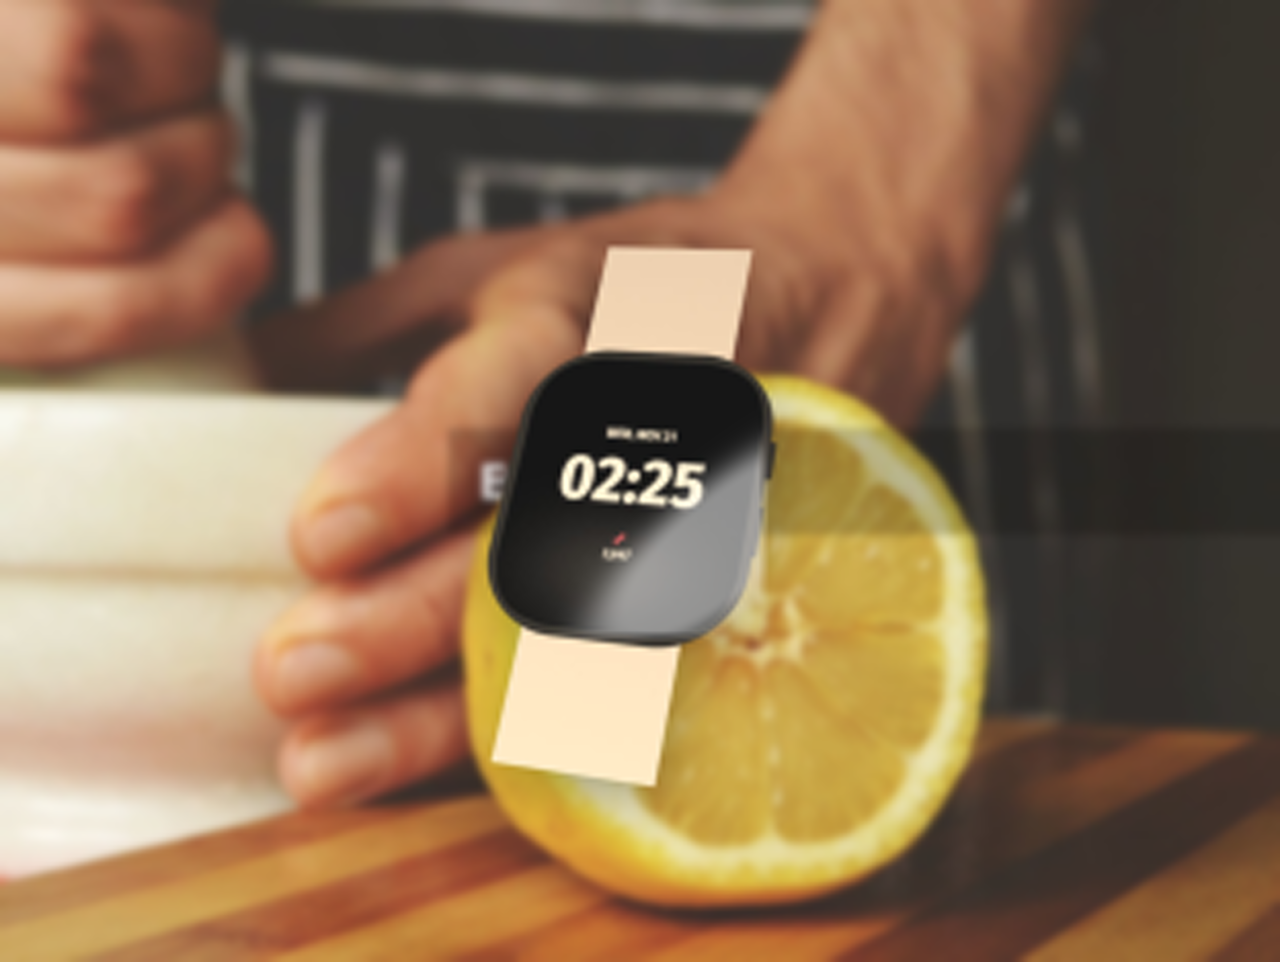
2:25
